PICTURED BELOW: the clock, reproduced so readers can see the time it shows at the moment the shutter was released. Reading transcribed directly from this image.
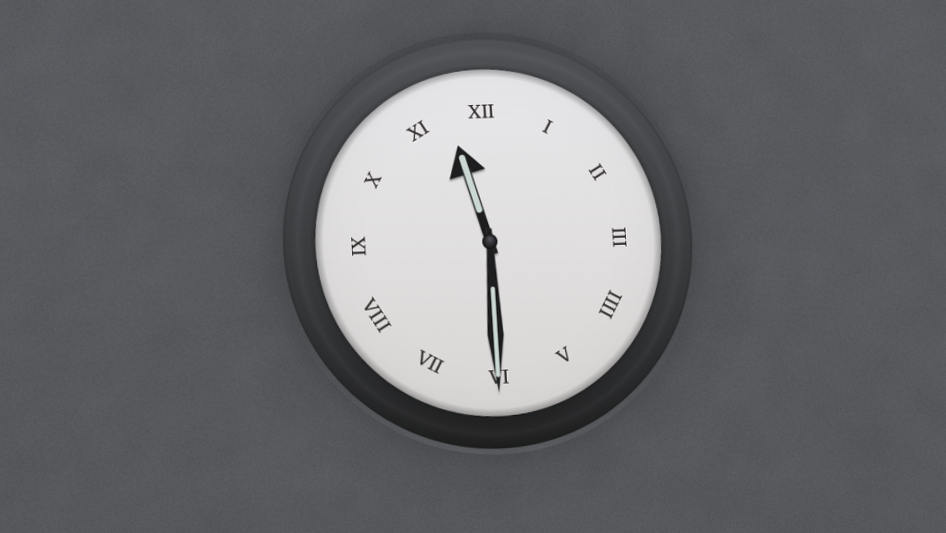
11:30
